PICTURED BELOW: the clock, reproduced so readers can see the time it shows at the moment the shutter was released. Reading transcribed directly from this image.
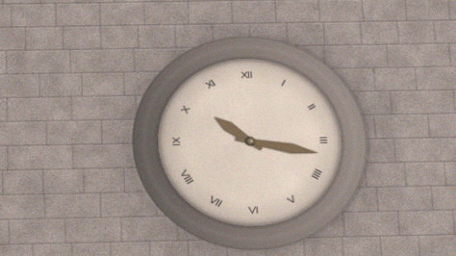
10:17
